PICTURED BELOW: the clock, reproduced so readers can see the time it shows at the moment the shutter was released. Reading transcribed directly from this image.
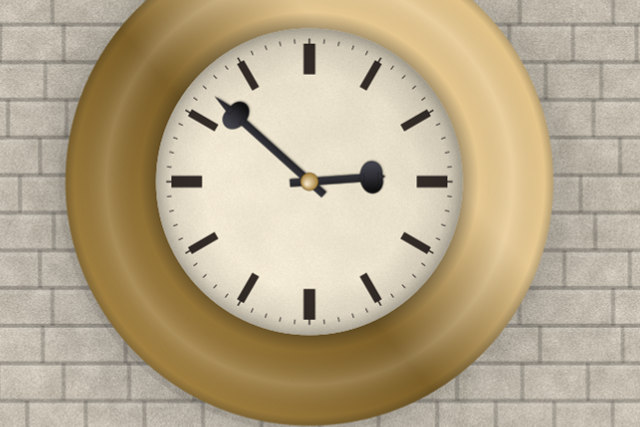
2:52
